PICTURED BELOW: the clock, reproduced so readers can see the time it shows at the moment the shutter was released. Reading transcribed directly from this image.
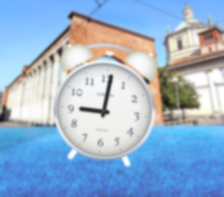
9:01
